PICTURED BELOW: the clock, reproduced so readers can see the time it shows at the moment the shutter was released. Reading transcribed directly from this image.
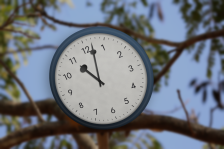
11:02
